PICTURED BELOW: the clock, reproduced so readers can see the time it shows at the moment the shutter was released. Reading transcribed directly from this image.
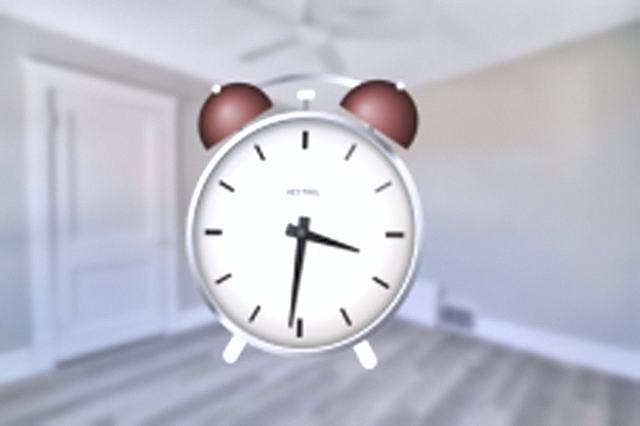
3:31
